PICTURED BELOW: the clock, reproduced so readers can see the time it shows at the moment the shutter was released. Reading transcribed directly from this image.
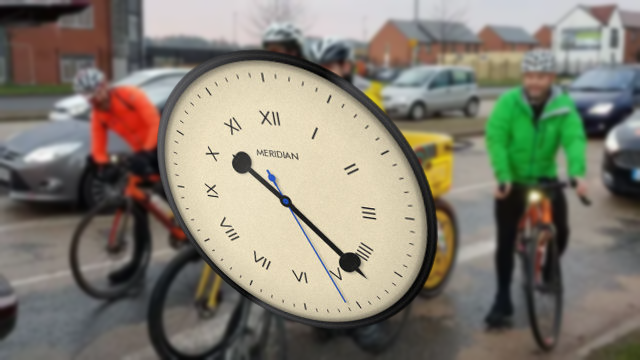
10:22:26
